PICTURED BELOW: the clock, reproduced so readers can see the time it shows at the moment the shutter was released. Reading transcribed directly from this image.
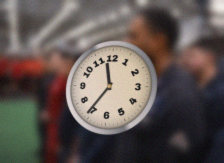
11:36
